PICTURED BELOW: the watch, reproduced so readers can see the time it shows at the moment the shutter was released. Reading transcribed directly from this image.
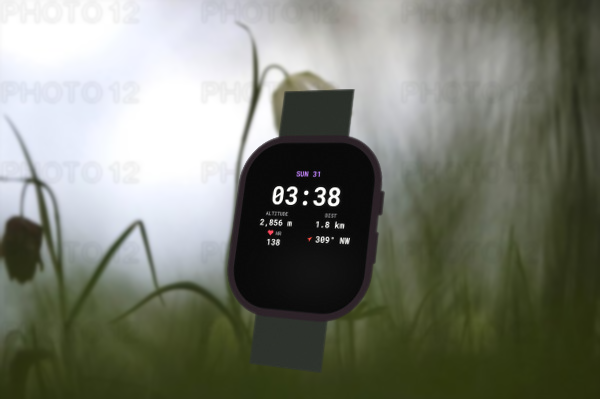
3:38
